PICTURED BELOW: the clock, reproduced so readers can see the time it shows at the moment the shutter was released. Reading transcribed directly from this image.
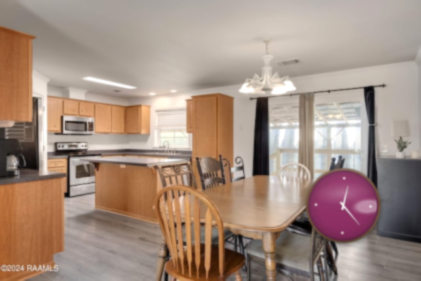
12:23
